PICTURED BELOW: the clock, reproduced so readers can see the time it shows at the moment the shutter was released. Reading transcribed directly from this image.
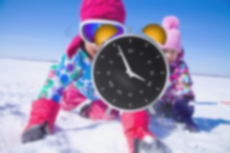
3:56
